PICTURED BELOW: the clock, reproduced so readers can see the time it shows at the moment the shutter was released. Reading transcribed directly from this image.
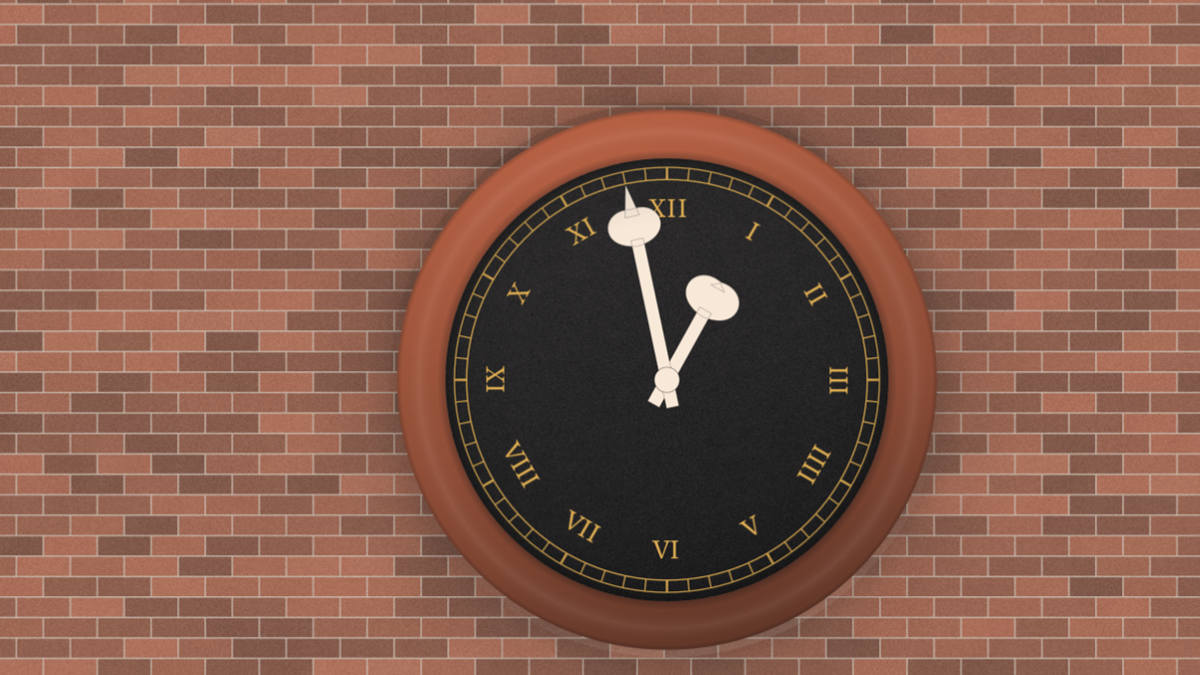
12:58
